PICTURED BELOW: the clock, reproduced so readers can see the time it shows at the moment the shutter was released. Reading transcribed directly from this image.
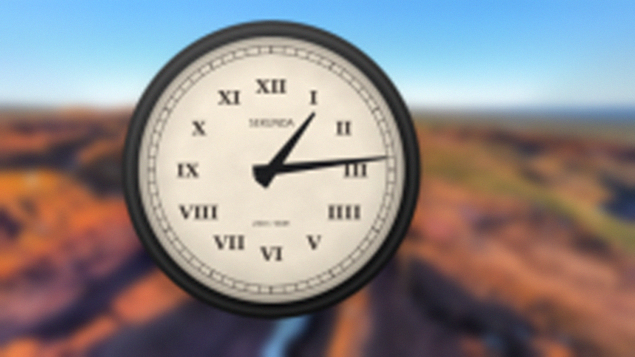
1:14
